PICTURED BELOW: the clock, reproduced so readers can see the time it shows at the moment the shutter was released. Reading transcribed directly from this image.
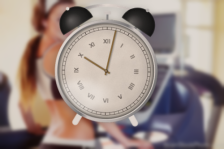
10:02
